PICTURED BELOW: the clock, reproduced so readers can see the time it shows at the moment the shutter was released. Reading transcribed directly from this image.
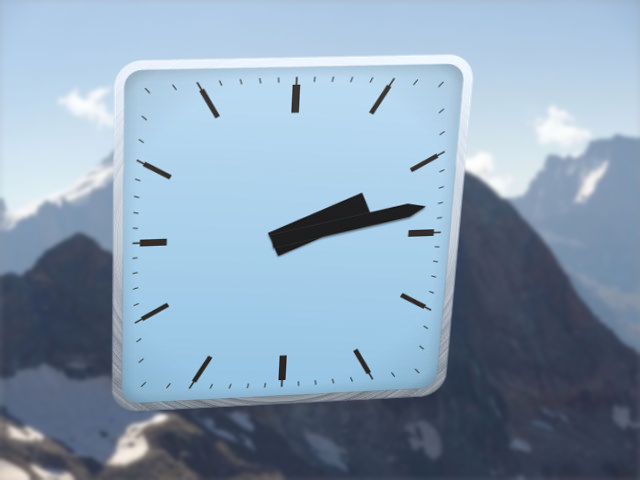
2:13
